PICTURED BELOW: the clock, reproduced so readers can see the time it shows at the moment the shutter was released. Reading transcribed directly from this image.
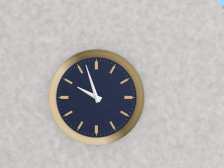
9:57
